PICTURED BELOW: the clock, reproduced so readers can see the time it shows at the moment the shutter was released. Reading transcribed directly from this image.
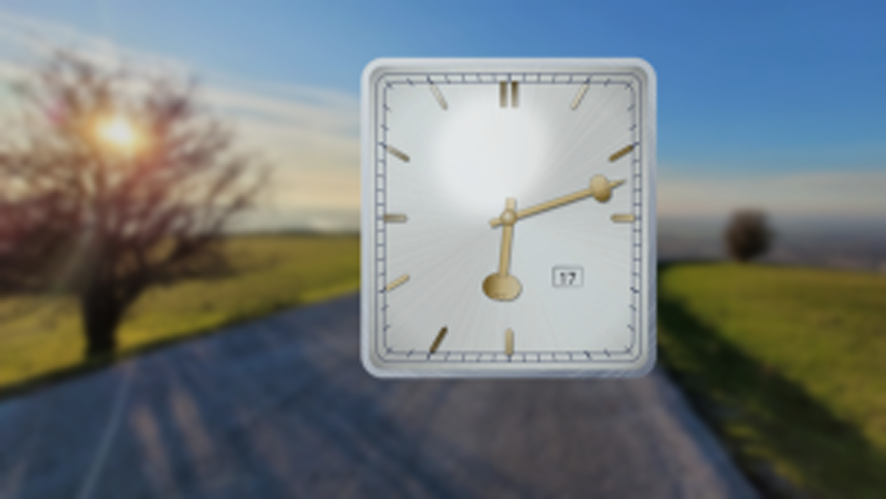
6:12
